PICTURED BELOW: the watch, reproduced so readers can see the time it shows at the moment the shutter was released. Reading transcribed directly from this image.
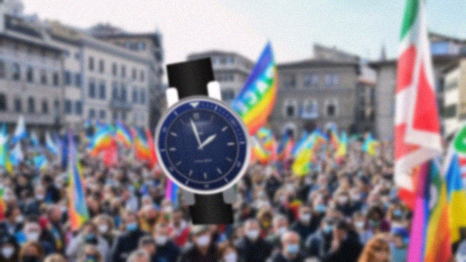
1:58
